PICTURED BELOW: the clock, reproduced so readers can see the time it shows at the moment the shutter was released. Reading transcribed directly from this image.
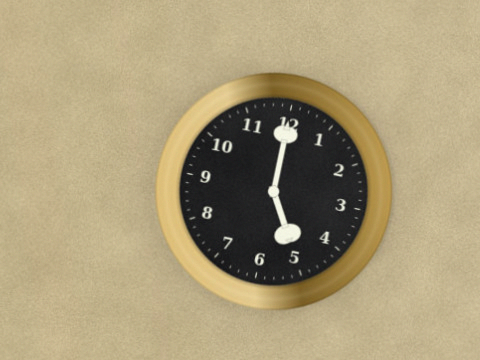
5:00
